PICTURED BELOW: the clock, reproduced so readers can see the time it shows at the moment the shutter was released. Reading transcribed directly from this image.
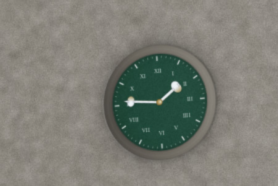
1:46
